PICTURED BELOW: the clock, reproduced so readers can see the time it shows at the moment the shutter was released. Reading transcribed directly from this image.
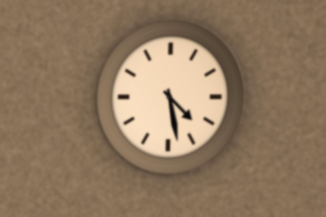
4:28
